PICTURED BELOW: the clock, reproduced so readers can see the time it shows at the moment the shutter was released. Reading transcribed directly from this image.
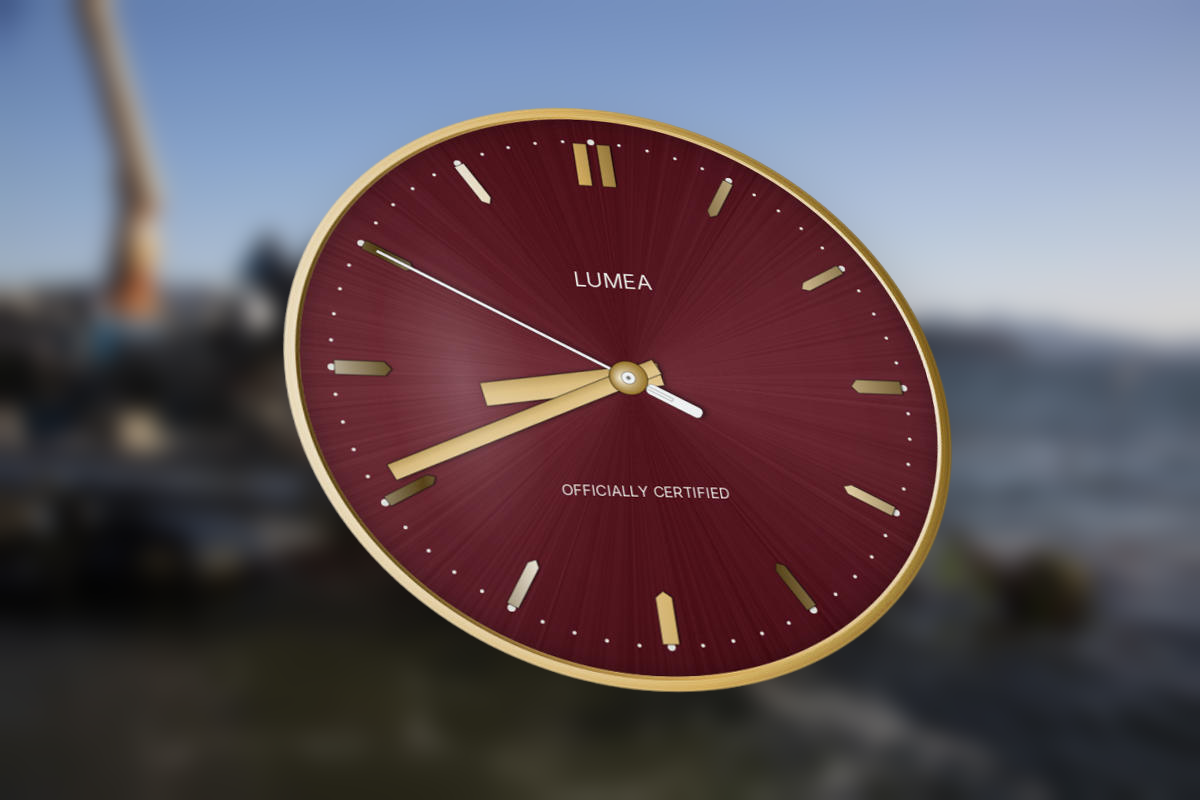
8:40:50
